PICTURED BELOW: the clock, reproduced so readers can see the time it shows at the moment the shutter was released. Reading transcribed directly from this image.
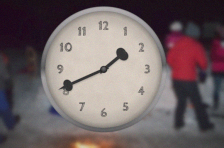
1:41
